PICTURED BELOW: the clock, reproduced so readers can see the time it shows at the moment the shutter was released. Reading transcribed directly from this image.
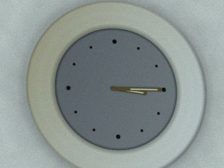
3:15
